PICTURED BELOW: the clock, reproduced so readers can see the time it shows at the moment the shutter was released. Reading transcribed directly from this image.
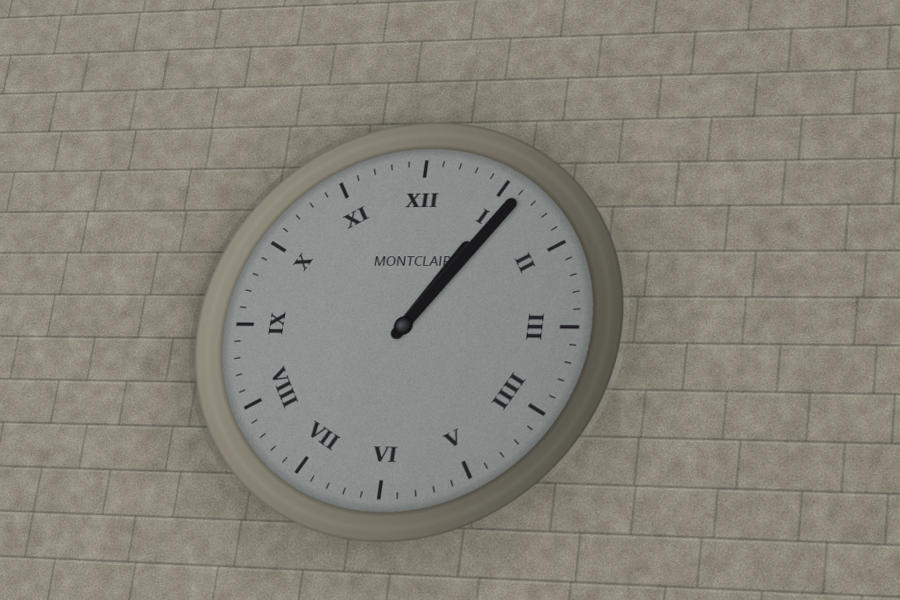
1:06
